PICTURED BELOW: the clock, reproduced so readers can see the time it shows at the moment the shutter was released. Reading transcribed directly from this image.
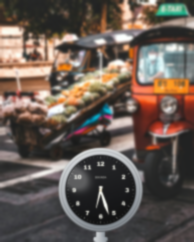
6:27
